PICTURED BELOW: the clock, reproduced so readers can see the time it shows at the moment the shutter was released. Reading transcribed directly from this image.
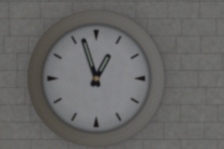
12:57
